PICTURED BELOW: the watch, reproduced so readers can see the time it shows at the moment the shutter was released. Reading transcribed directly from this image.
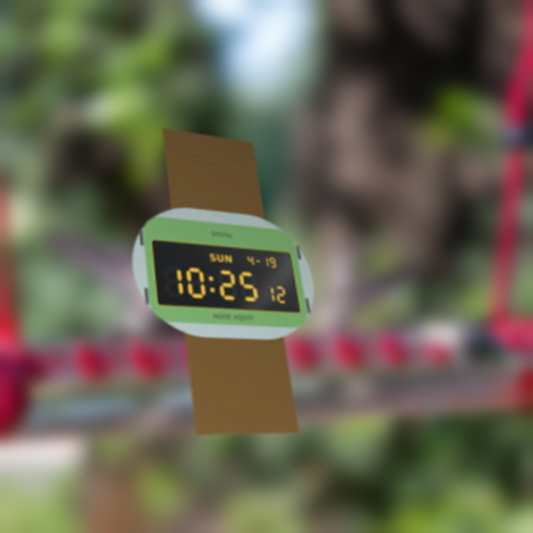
10:25:12
